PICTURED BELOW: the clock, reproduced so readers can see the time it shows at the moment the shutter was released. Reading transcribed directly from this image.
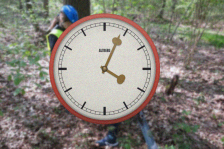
4:04
